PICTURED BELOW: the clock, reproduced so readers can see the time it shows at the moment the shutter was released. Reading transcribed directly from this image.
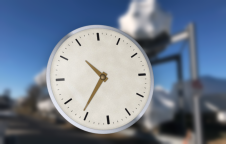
10:36
